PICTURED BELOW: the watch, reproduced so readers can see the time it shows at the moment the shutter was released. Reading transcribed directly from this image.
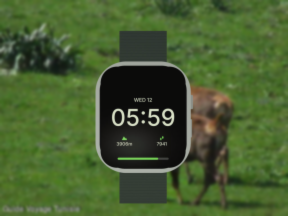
5:59
